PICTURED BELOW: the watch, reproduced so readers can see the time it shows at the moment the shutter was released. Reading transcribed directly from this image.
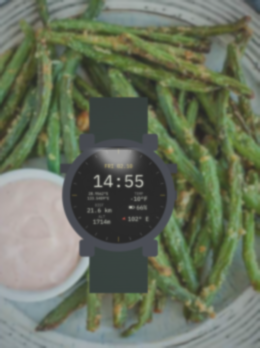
14:55
